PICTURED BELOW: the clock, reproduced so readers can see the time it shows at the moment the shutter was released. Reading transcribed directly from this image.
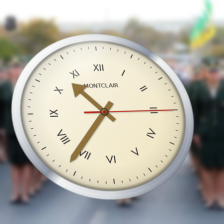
10:36:15
